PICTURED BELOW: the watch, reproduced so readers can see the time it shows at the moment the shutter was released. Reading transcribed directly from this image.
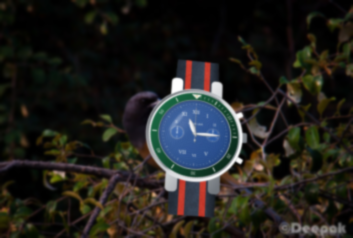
11:15
